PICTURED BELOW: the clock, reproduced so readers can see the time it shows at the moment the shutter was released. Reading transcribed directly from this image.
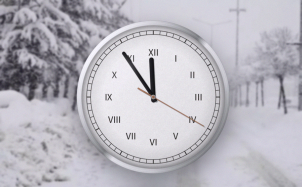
11:54:20
